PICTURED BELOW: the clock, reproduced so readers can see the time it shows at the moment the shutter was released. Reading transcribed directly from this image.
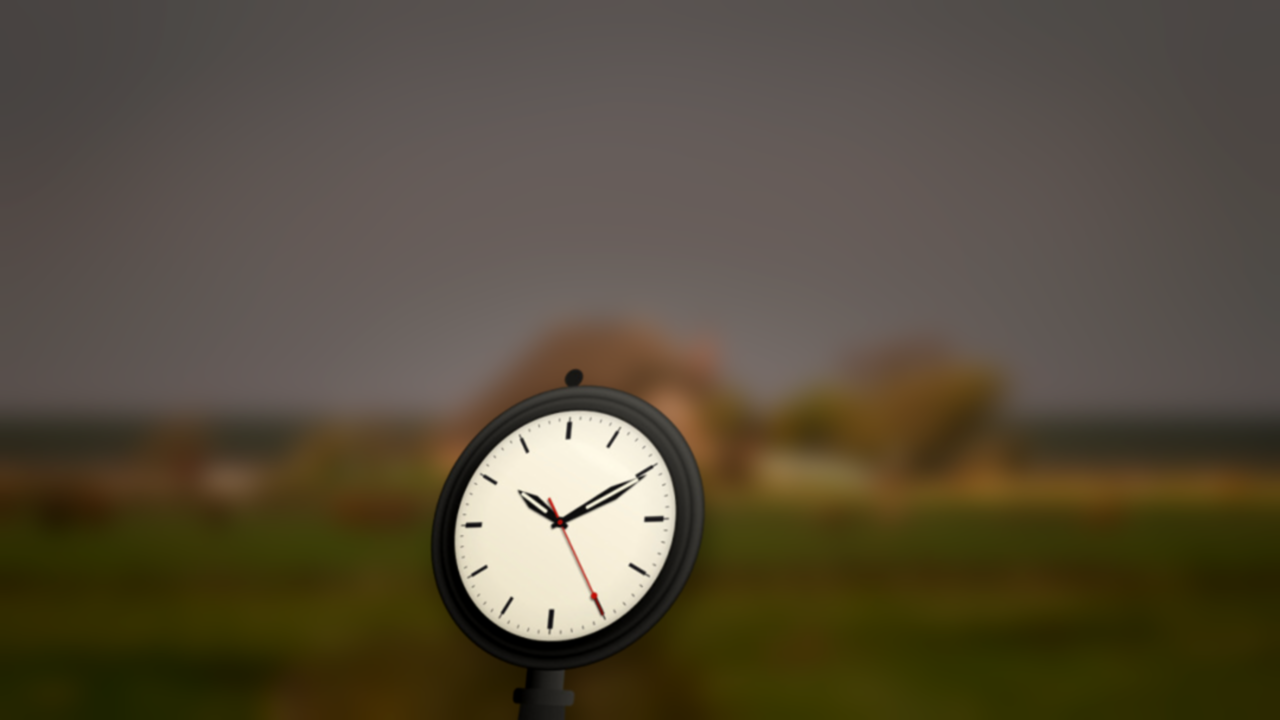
10:10:25
